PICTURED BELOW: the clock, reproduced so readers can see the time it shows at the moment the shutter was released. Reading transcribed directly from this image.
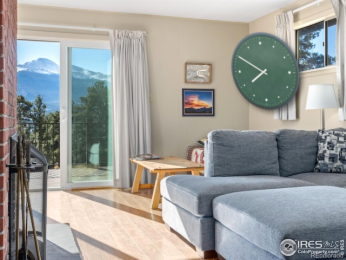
7:50
